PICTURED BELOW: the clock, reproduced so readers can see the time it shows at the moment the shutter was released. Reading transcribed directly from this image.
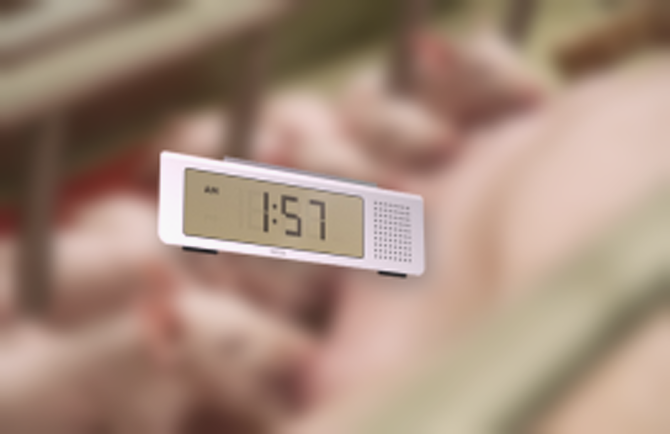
1:57
